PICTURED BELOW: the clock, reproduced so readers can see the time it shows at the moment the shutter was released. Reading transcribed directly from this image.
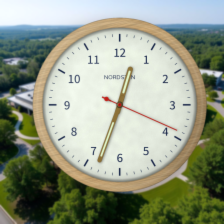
12:33:19
